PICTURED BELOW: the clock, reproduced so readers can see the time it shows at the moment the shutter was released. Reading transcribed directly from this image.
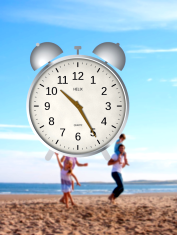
10:25
